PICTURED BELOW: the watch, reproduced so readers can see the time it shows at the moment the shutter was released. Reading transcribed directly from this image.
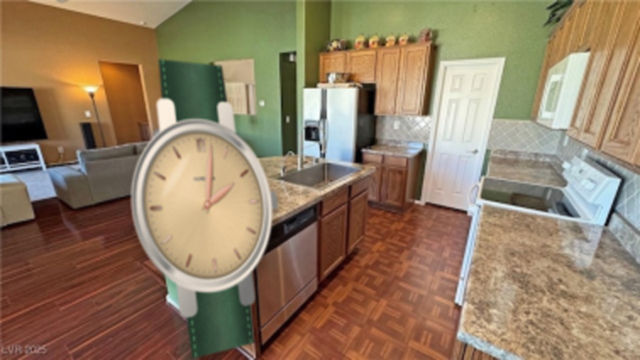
2:02
